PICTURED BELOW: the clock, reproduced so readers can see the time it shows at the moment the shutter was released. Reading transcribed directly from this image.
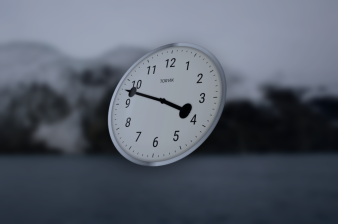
3:48
